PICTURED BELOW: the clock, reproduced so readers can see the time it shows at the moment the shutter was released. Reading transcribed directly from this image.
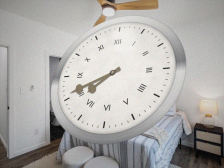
7:41
